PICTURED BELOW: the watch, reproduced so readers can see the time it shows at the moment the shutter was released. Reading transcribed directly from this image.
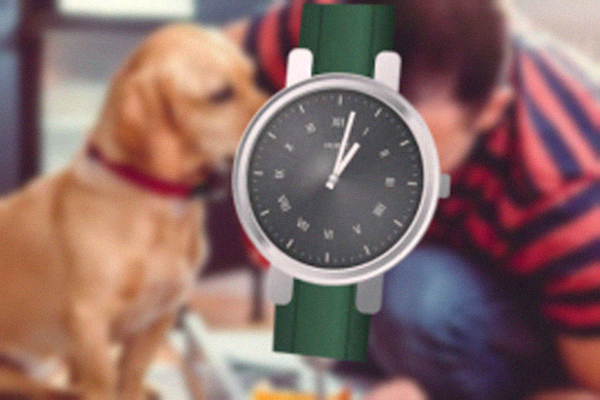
1:02
